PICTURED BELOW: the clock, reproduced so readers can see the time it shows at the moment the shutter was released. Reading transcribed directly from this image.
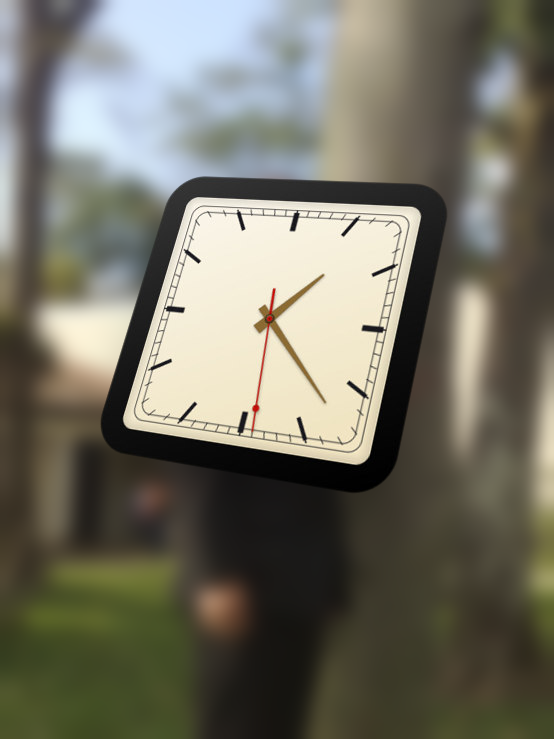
1:22:29
